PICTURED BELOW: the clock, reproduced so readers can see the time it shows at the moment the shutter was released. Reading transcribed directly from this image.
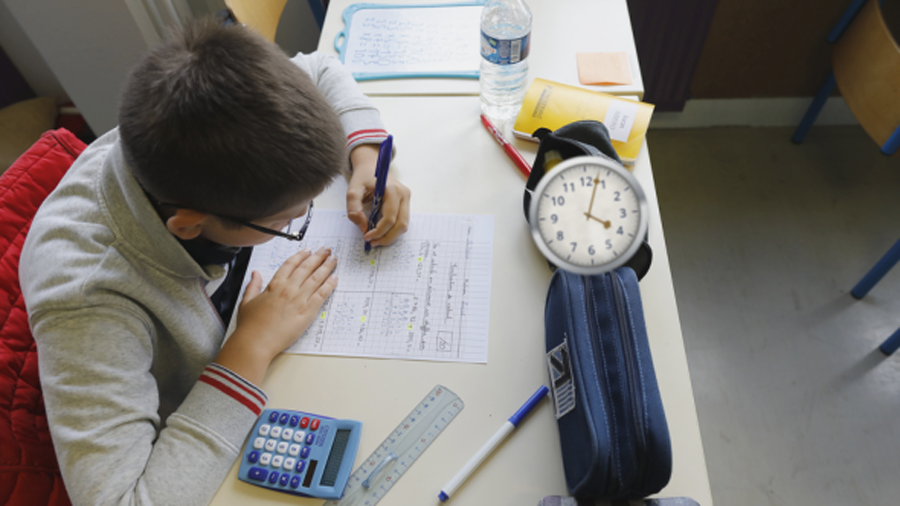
4:03
